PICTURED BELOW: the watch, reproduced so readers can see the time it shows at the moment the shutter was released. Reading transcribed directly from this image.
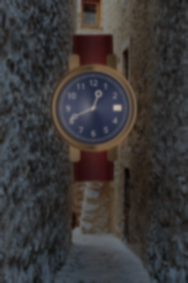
12:41
